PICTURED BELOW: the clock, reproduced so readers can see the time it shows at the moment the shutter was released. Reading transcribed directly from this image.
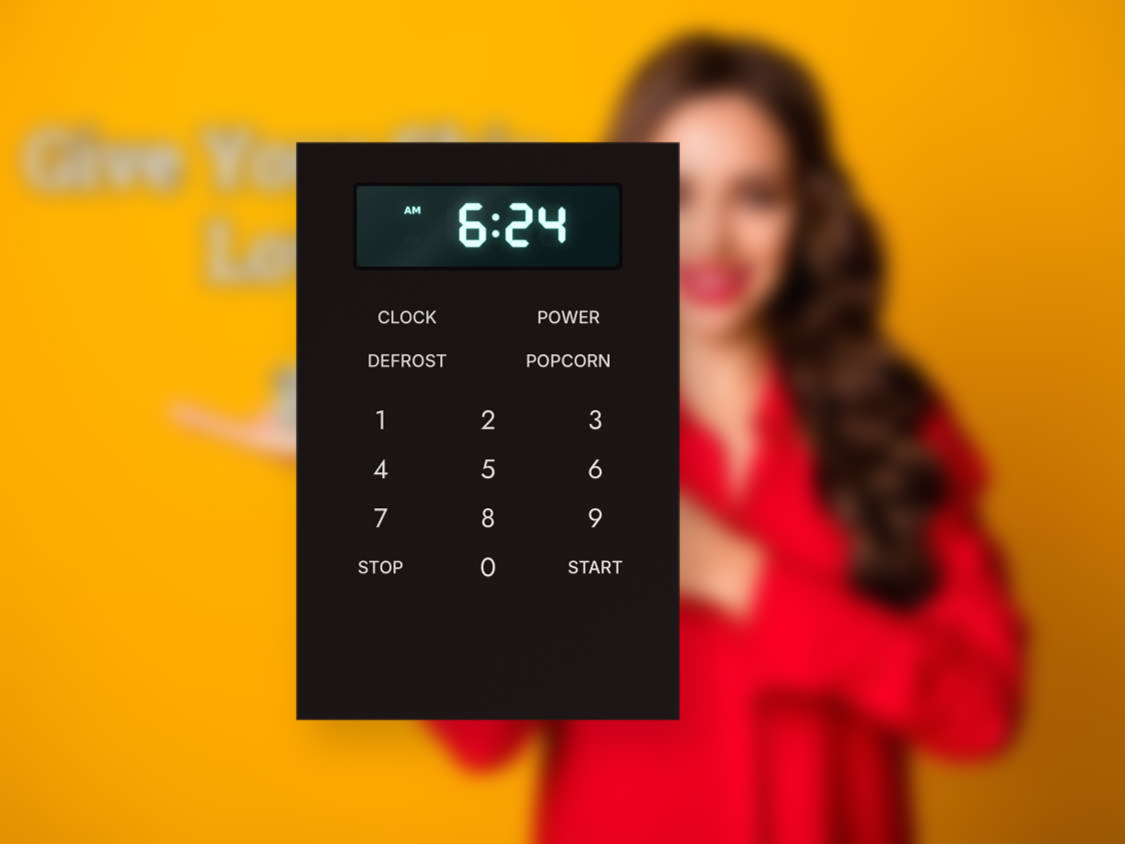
6:24
